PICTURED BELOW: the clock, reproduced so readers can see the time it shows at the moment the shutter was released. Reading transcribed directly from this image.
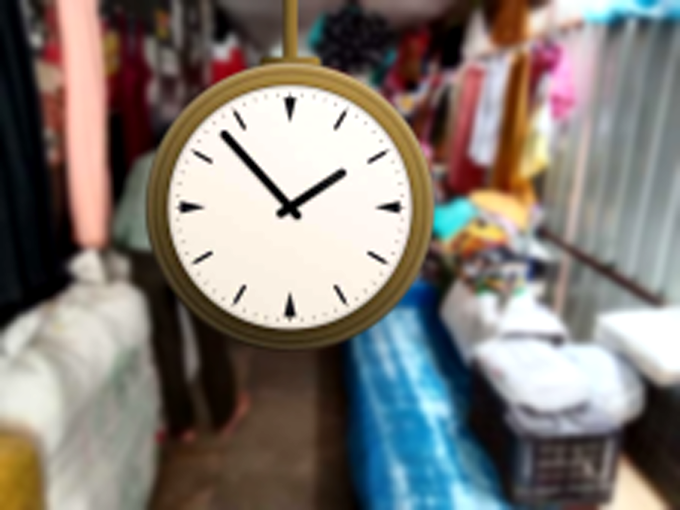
1:53
